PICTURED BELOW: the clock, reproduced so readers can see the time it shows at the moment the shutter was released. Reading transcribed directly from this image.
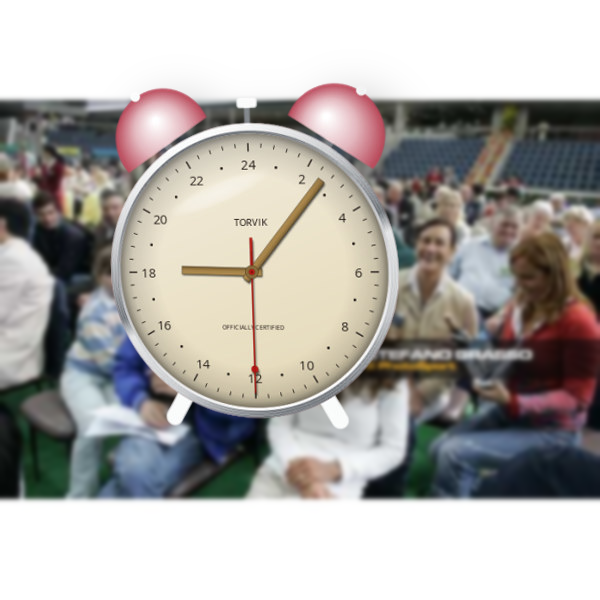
18:06:30
